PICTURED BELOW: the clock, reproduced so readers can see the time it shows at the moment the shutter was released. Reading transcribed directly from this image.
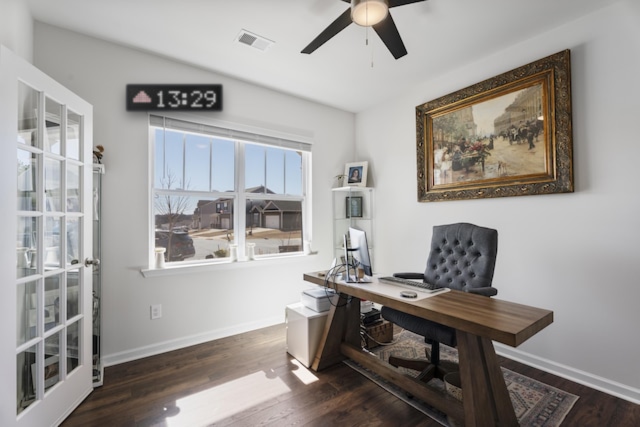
13:29
